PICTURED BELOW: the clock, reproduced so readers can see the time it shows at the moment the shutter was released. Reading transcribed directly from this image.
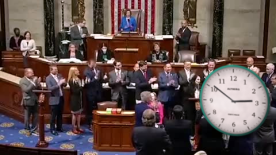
2:51
